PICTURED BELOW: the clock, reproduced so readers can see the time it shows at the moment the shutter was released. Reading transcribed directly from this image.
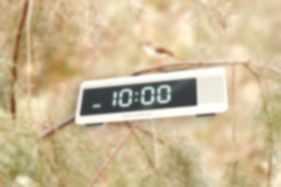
10:00
